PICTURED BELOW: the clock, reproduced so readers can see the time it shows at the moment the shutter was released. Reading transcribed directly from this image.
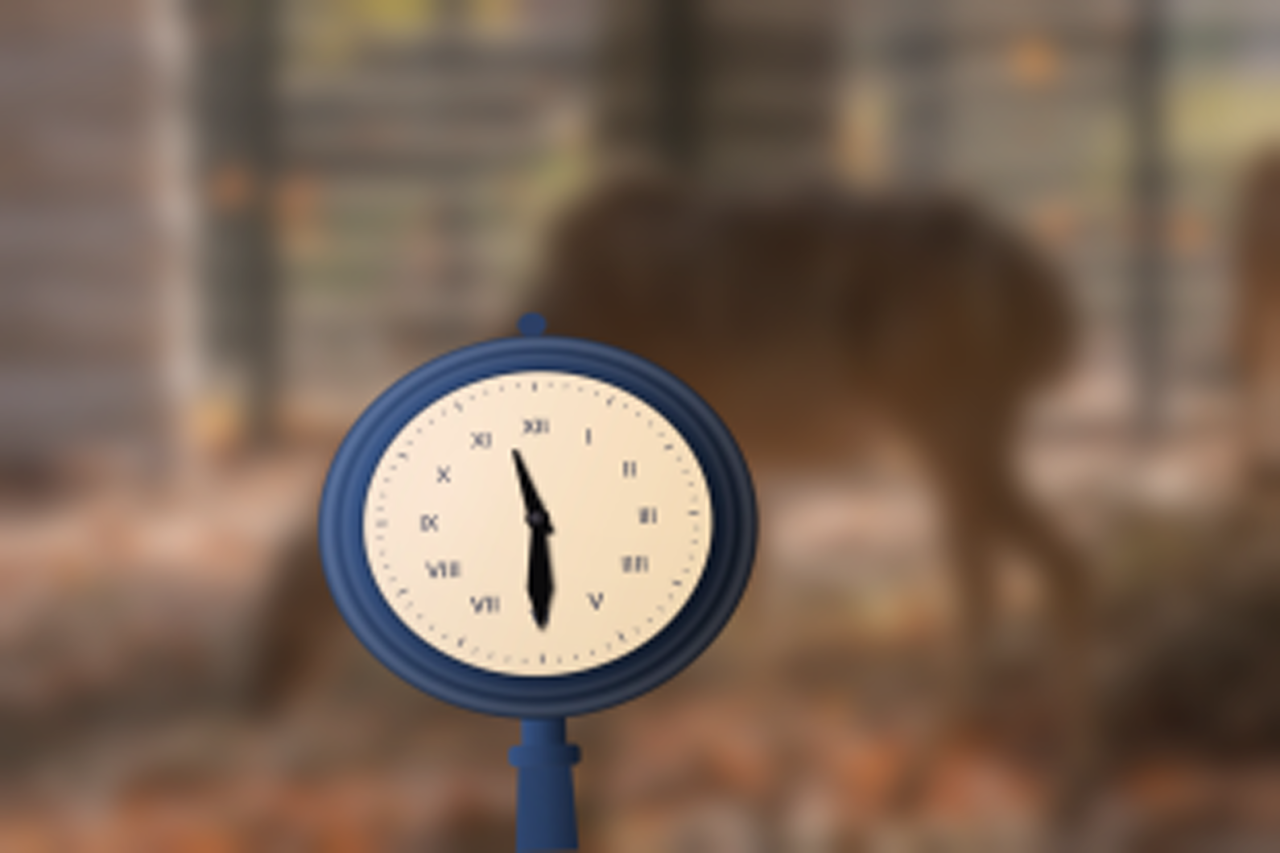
11:30
